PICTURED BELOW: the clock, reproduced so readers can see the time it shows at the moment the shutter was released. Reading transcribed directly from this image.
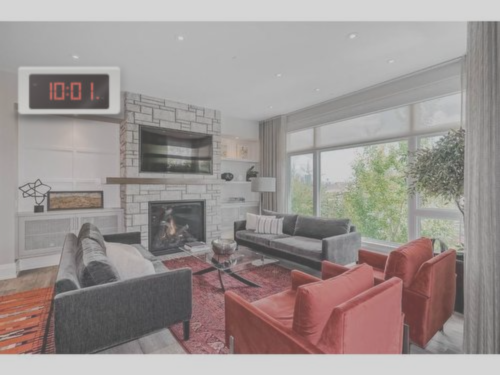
10:01
